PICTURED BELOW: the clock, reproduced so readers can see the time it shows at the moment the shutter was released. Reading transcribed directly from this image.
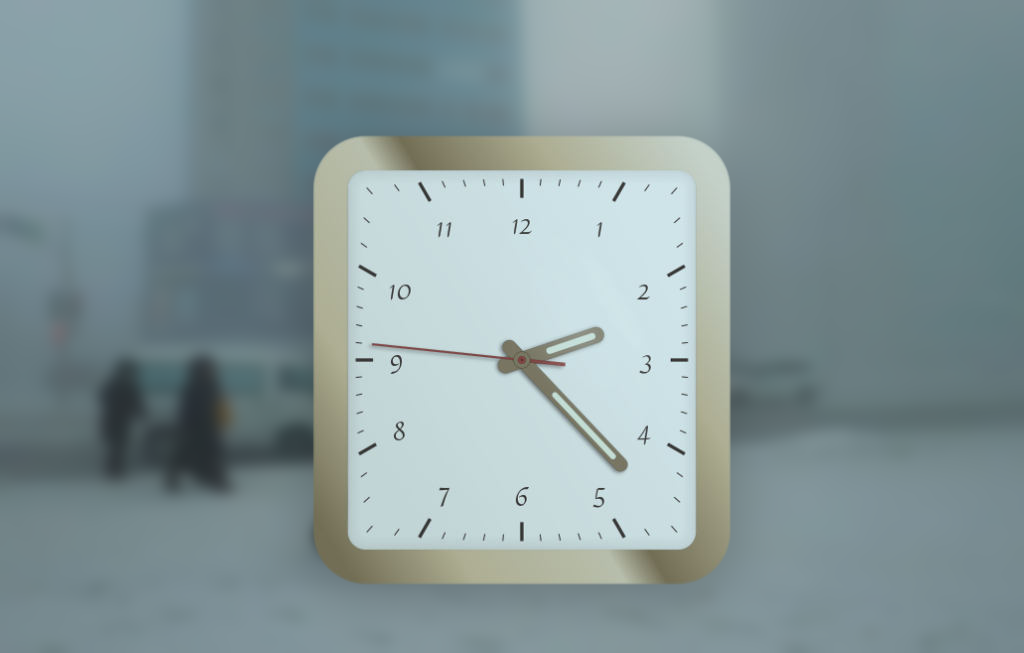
2:22:46
